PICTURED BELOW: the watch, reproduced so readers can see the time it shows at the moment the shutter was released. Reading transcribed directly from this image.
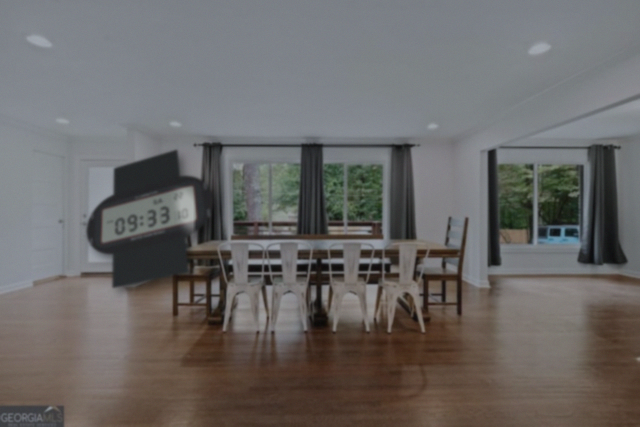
9:33
